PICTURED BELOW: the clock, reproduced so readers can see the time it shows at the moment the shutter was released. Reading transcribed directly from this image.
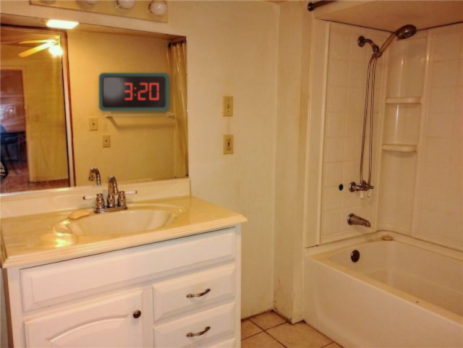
3:20
